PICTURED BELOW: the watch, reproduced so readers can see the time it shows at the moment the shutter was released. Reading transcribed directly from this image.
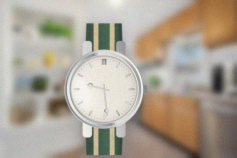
9:29
